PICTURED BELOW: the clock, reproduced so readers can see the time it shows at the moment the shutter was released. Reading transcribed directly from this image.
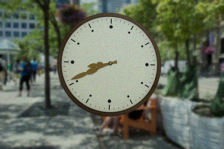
8:41
